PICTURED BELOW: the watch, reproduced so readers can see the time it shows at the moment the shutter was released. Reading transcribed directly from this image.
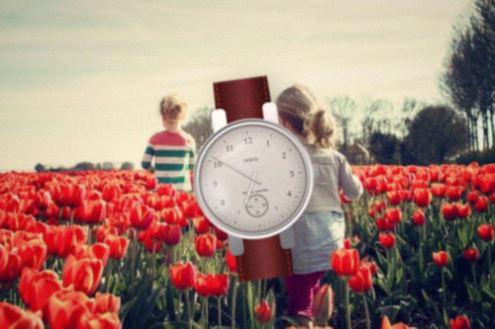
6:51
